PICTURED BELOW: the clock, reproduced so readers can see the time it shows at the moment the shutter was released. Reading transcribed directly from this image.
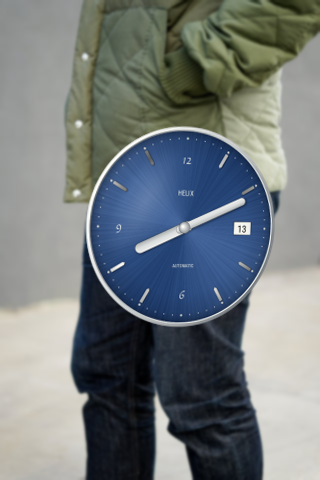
8:11
